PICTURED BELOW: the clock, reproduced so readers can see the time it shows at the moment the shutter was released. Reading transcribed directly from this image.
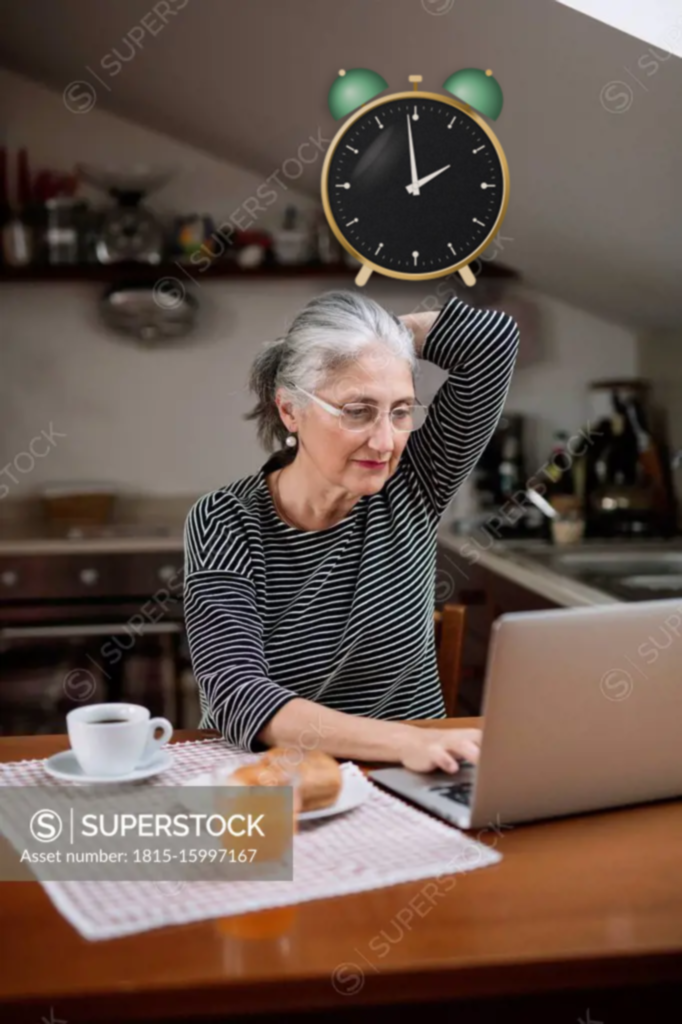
1:59
